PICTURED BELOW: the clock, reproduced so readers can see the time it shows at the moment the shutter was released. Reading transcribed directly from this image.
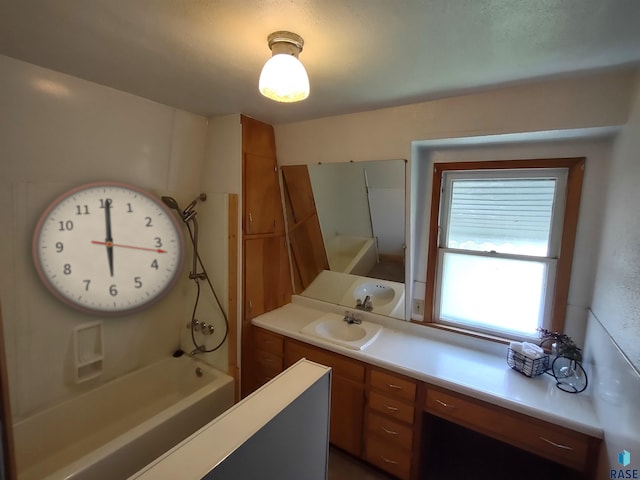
6:00:17
